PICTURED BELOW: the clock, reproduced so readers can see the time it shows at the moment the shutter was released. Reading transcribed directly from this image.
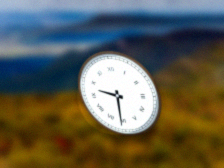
9:31
